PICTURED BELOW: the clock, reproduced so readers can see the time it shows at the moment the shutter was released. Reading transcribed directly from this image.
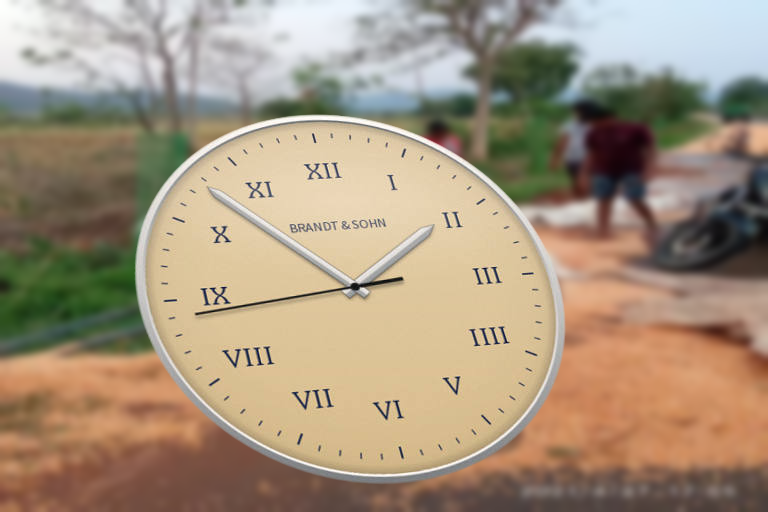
1:52:44
